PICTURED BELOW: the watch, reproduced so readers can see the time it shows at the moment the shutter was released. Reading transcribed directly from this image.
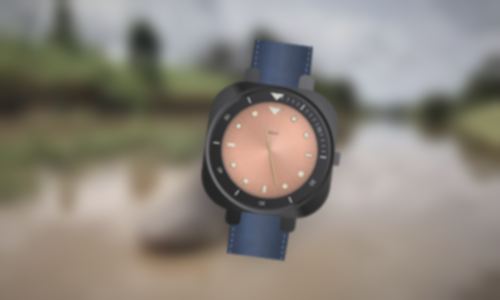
11:27
